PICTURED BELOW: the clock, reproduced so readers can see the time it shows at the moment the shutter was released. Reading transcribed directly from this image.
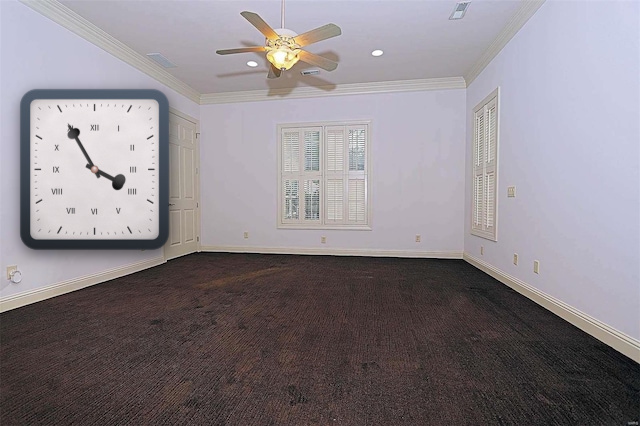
3:55
